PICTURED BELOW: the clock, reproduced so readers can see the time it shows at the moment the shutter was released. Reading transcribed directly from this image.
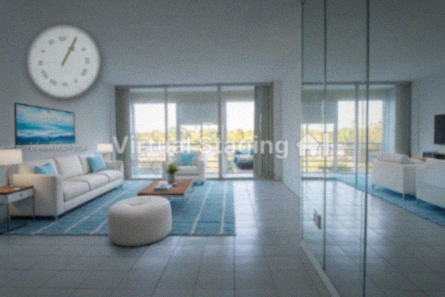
1:05
